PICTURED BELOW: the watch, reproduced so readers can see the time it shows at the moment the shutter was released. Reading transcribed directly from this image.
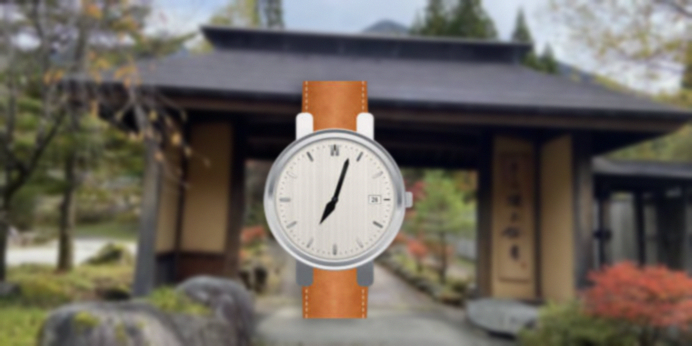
7:03
